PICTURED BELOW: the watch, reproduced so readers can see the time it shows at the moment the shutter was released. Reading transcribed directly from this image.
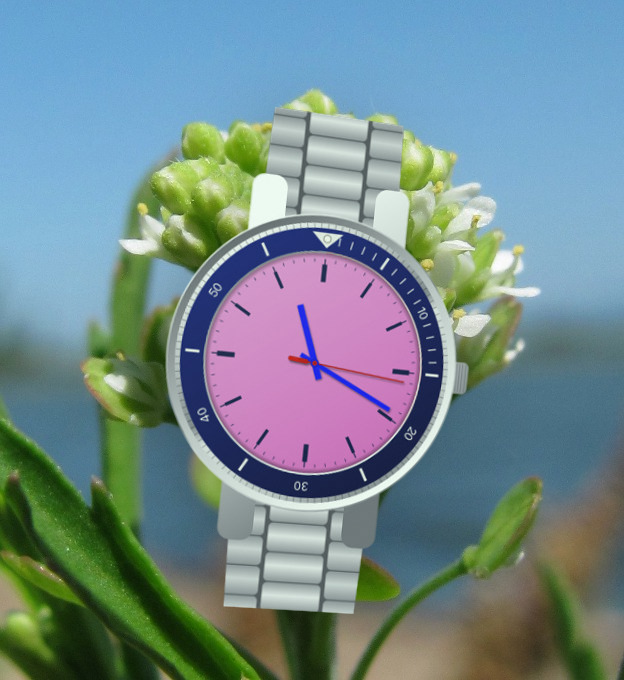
11:19:16
